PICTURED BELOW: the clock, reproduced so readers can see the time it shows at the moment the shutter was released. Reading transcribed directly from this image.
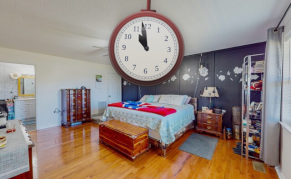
10:58
